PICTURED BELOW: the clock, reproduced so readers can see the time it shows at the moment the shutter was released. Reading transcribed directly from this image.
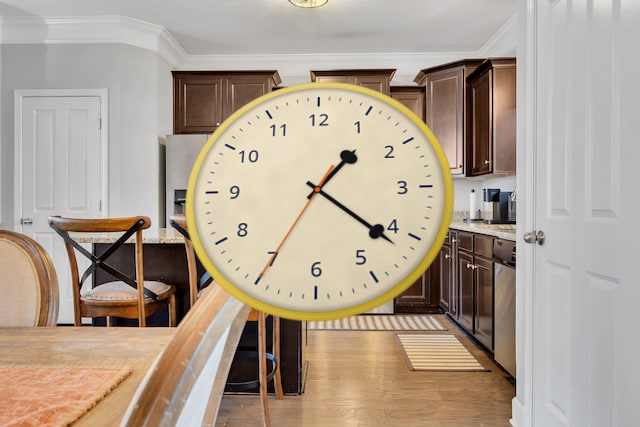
1:21:35
